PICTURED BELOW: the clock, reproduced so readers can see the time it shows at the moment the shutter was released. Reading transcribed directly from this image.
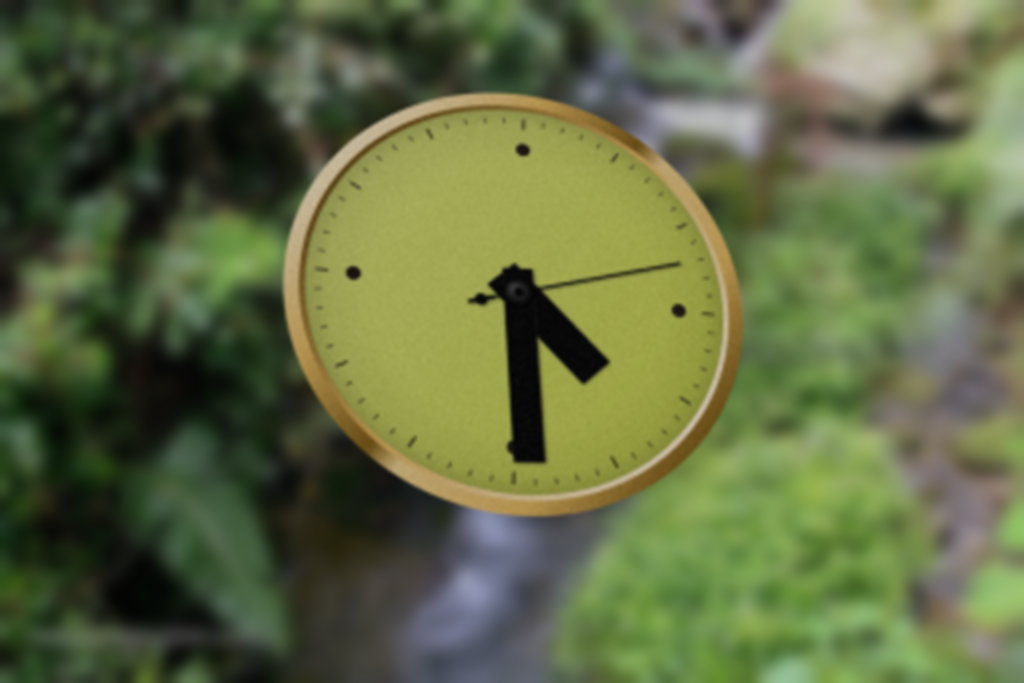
4:29:12
